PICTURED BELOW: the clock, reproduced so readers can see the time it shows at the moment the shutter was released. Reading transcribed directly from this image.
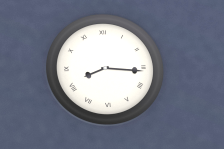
8:16
